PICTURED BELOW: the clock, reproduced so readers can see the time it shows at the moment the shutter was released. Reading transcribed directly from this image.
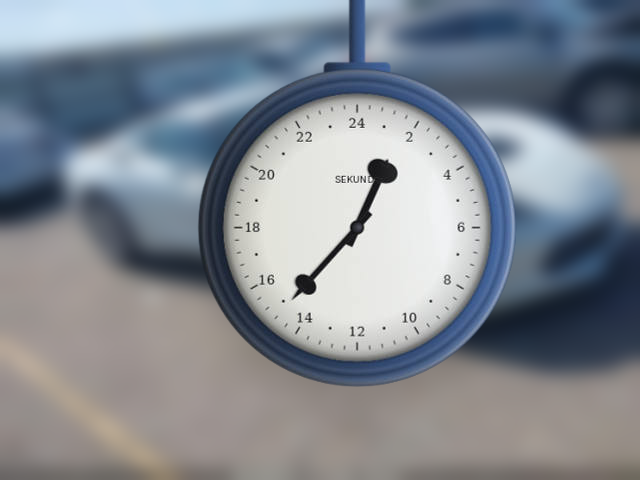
1:37
